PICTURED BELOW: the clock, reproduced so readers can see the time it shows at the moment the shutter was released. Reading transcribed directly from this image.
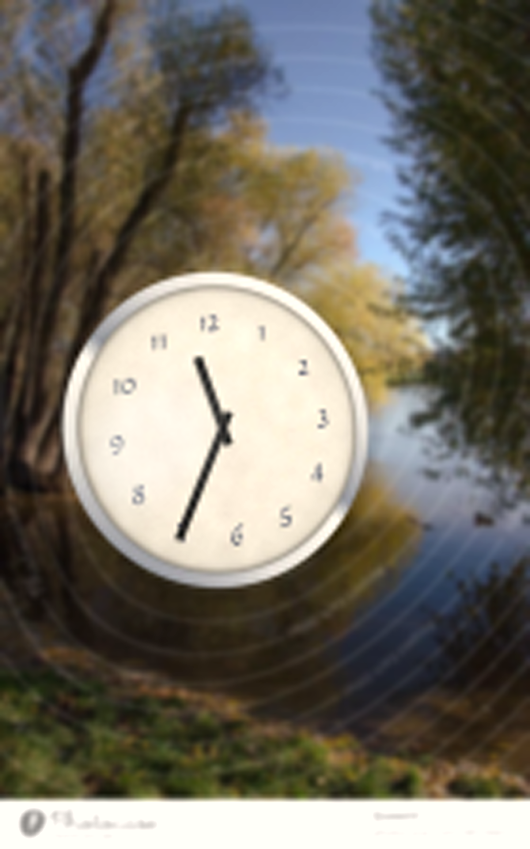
11:35
